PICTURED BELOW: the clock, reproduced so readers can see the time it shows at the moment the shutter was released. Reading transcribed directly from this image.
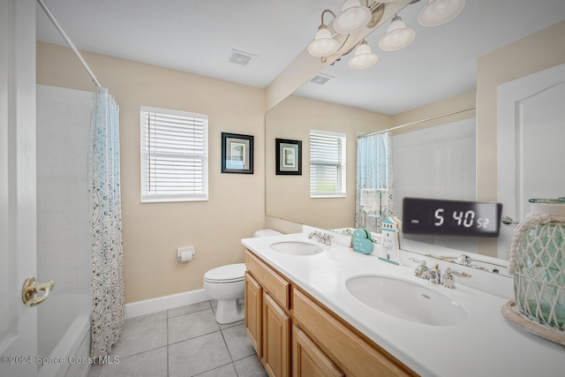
5:40:52
